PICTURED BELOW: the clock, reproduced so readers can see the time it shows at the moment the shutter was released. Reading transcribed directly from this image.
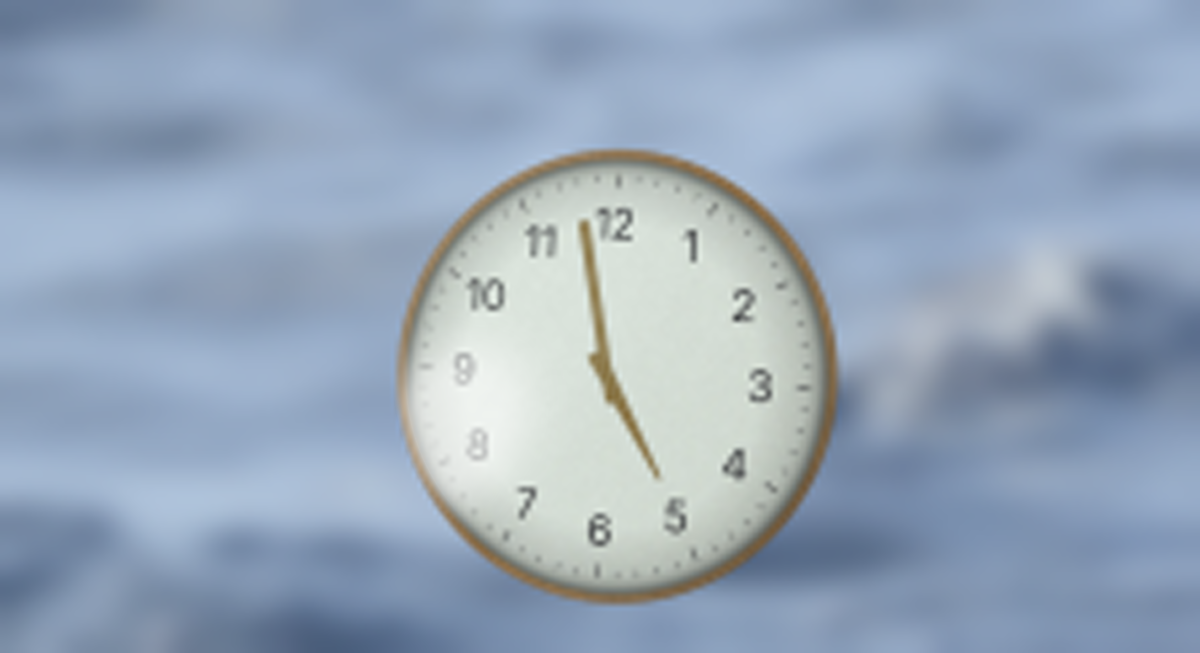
4:58
